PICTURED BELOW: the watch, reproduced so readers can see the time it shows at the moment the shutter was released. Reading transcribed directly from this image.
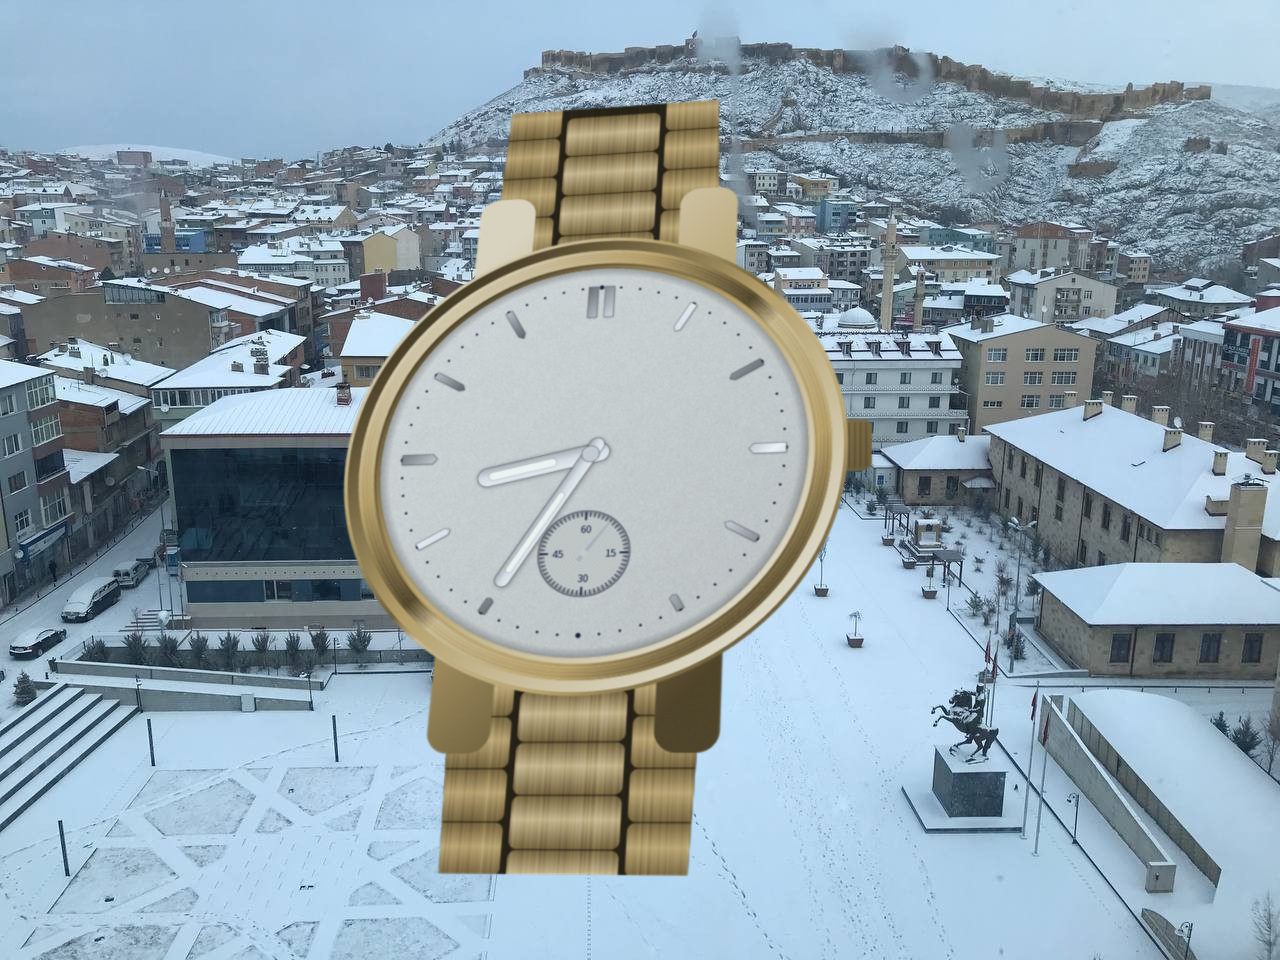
8:35:06
